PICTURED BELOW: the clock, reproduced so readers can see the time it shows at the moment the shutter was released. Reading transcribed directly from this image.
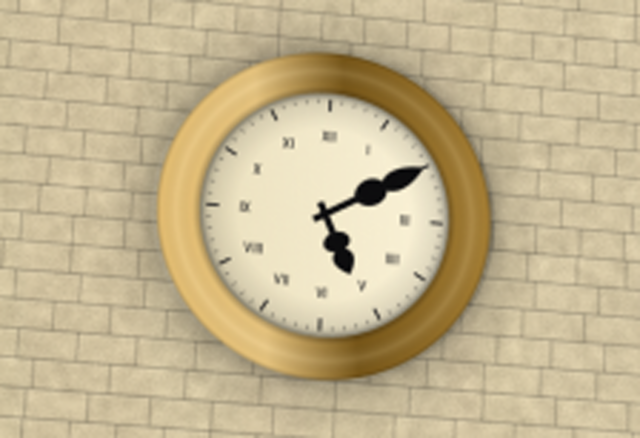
5:10
